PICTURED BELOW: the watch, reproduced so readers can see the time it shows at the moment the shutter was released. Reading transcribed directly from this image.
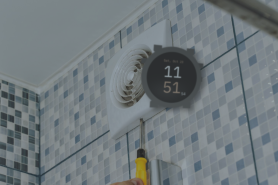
11:51
